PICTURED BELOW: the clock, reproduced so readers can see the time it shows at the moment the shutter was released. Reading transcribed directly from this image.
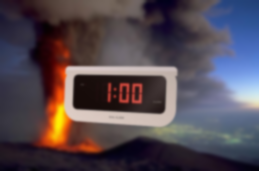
1:00
